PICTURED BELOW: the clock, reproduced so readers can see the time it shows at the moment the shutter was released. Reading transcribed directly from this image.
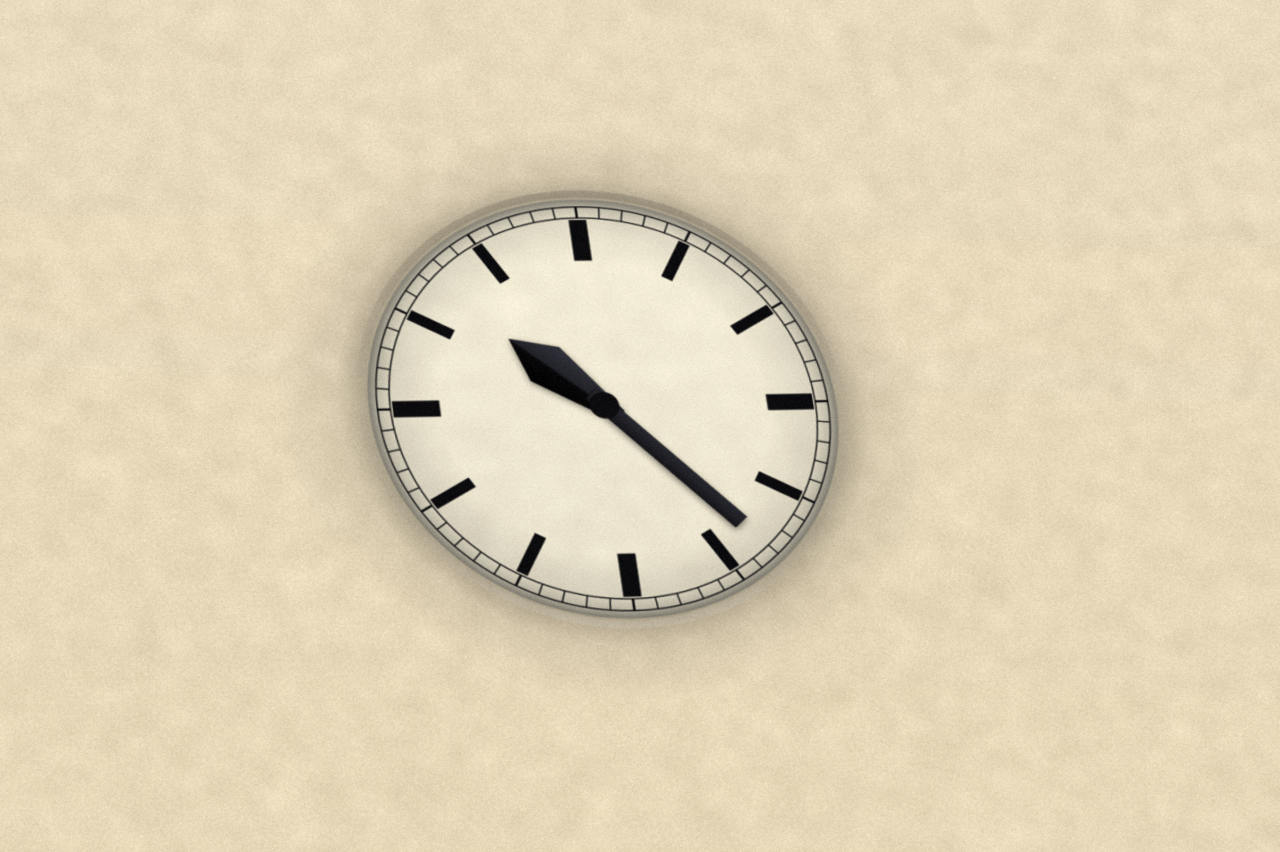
10:23
